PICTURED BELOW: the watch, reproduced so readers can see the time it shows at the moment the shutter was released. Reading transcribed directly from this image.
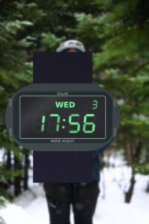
17:56
